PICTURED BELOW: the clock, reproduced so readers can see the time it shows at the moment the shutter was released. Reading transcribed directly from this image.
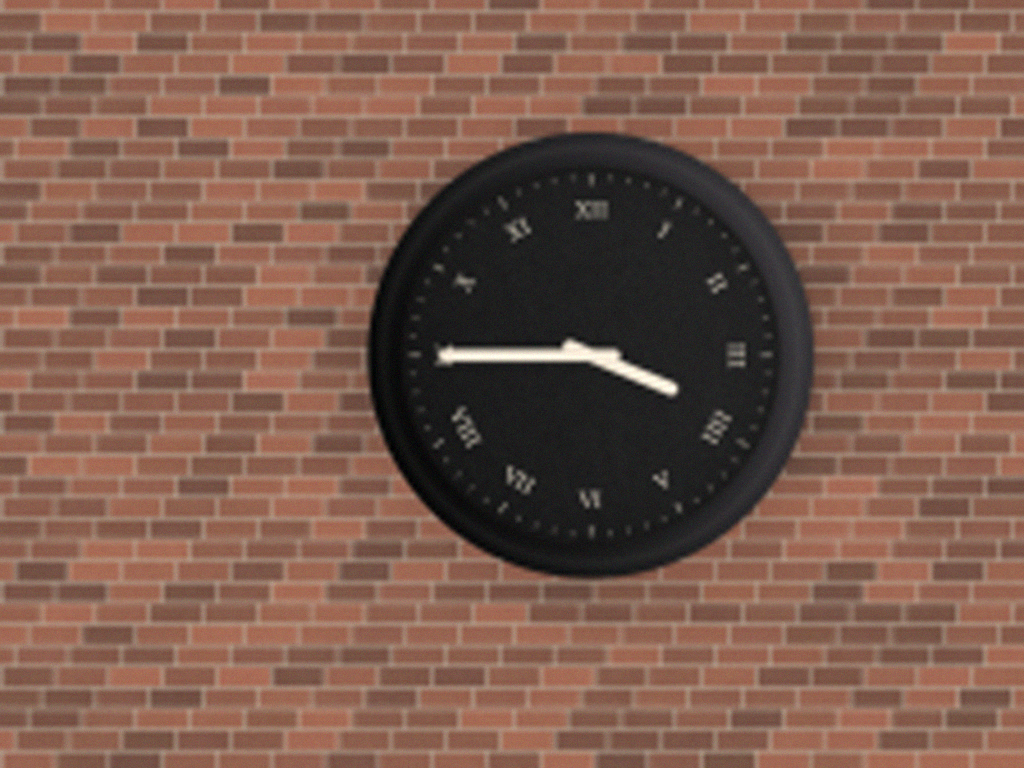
3:45
